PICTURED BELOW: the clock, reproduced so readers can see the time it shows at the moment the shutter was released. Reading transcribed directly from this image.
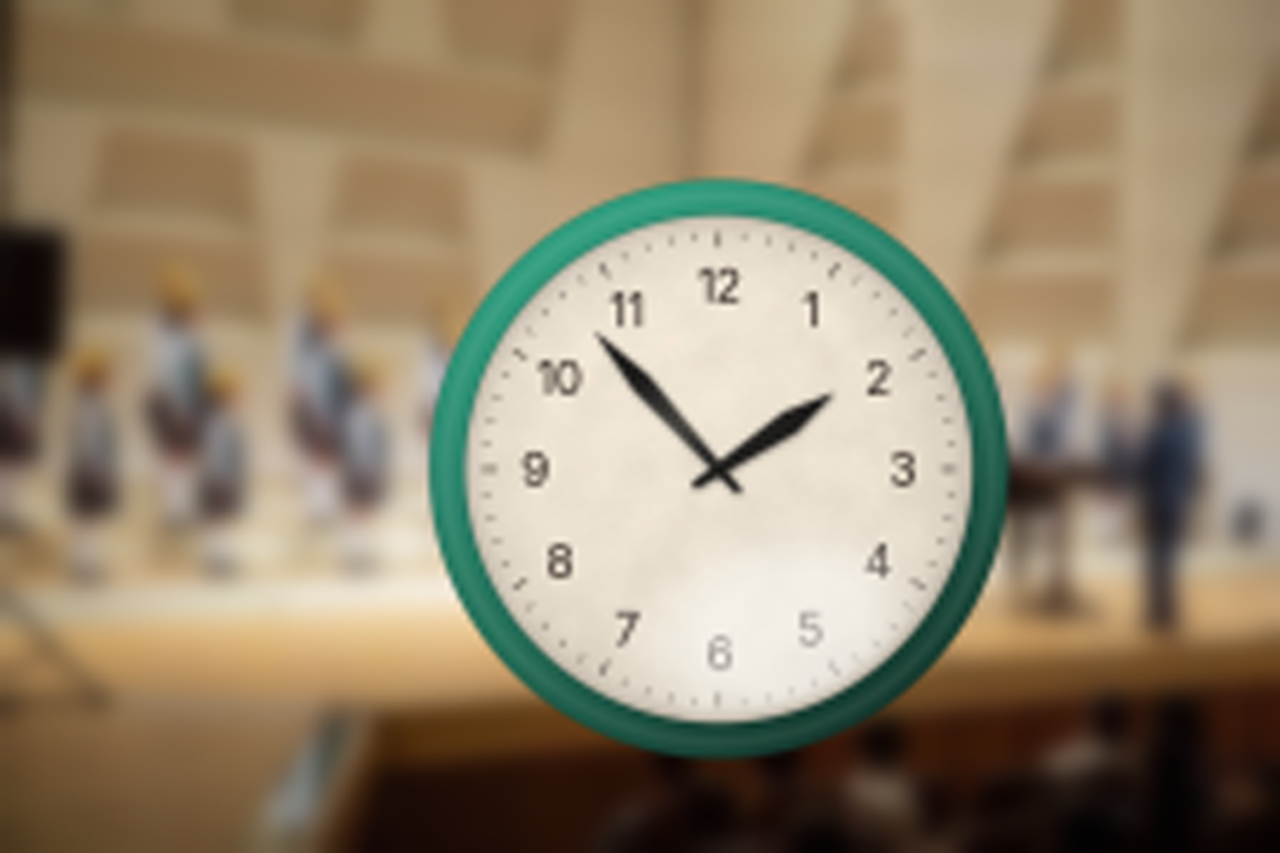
1:53
